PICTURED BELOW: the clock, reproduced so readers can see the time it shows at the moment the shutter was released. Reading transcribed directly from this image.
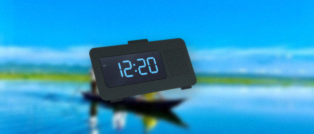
12:20
